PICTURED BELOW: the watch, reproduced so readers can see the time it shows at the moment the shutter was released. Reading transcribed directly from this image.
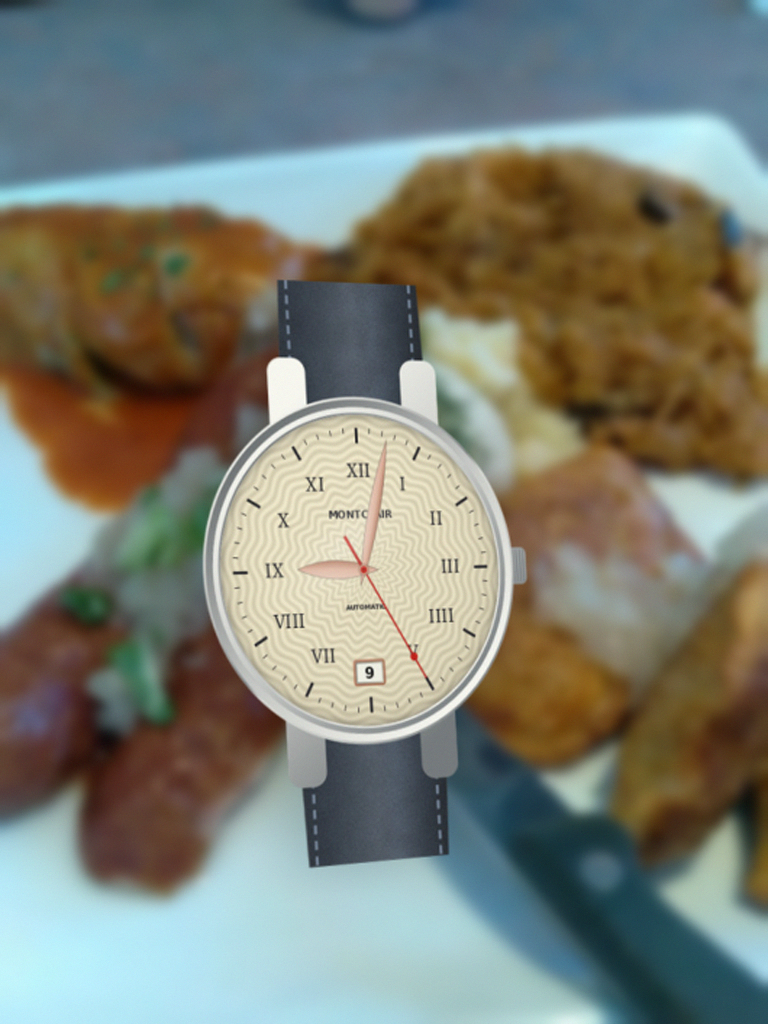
9:02:25
